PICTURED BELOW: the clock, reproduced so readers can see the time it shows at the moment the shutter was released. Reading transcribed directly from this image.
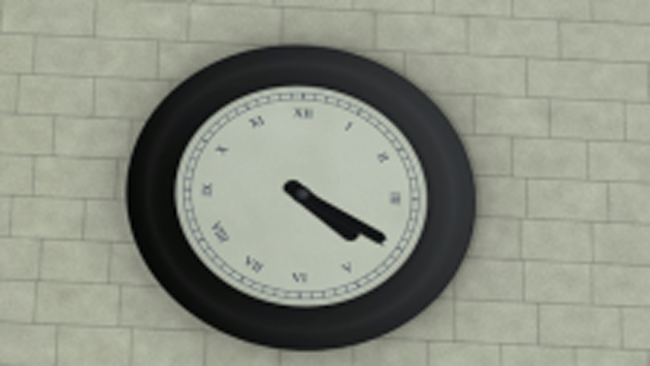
4:20
